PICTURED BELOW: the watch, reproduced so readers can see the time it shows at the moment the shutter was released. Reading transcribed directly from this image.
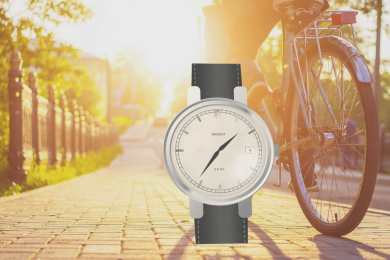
1:36
